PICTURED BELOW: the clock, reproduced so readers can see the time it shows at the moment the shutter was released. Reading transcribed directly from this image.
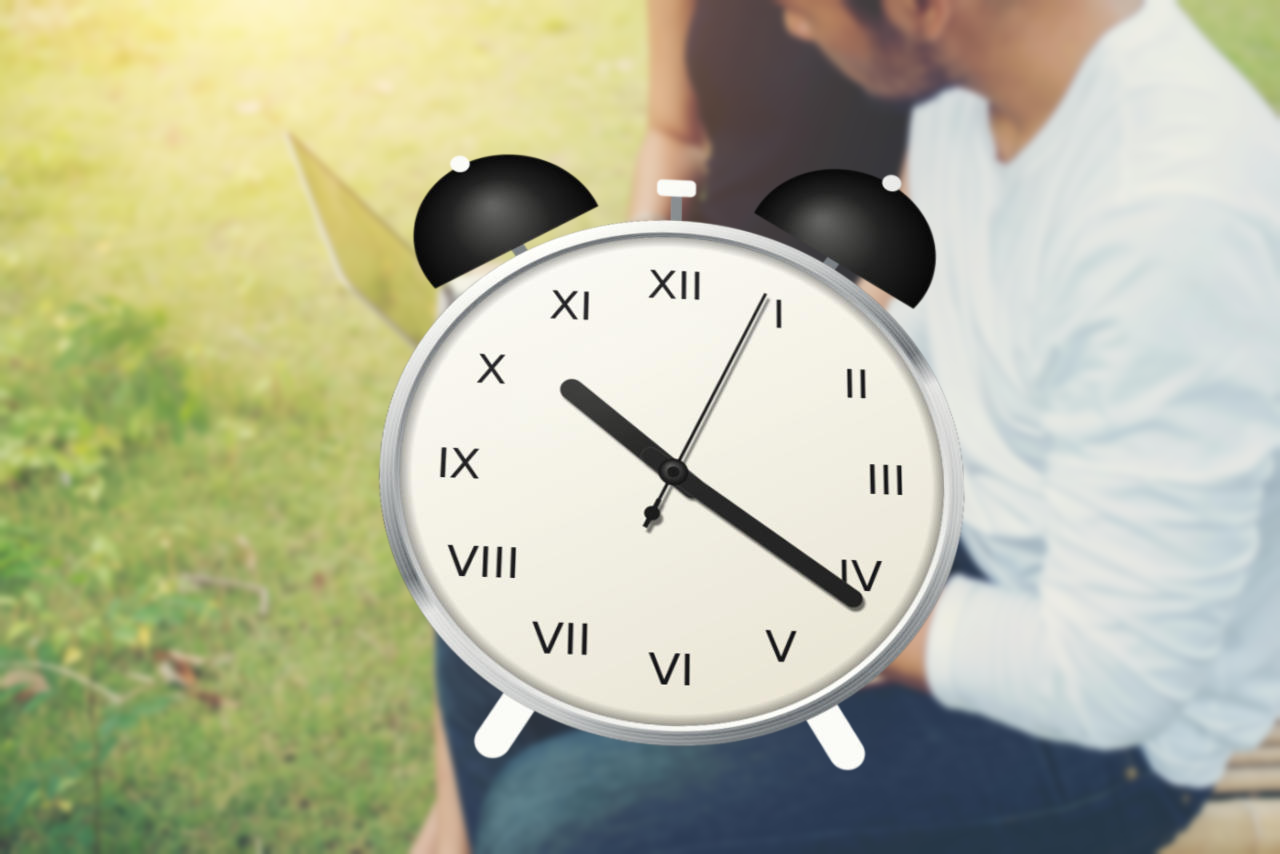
10:21:04
